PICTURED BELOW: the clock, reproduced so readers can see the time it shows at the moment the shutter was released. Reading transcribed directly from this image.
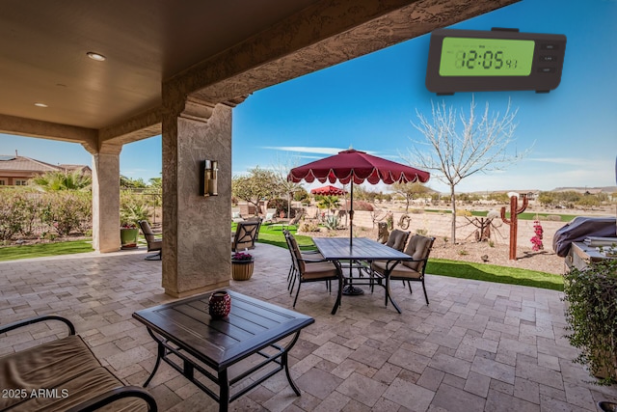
12:05:41
